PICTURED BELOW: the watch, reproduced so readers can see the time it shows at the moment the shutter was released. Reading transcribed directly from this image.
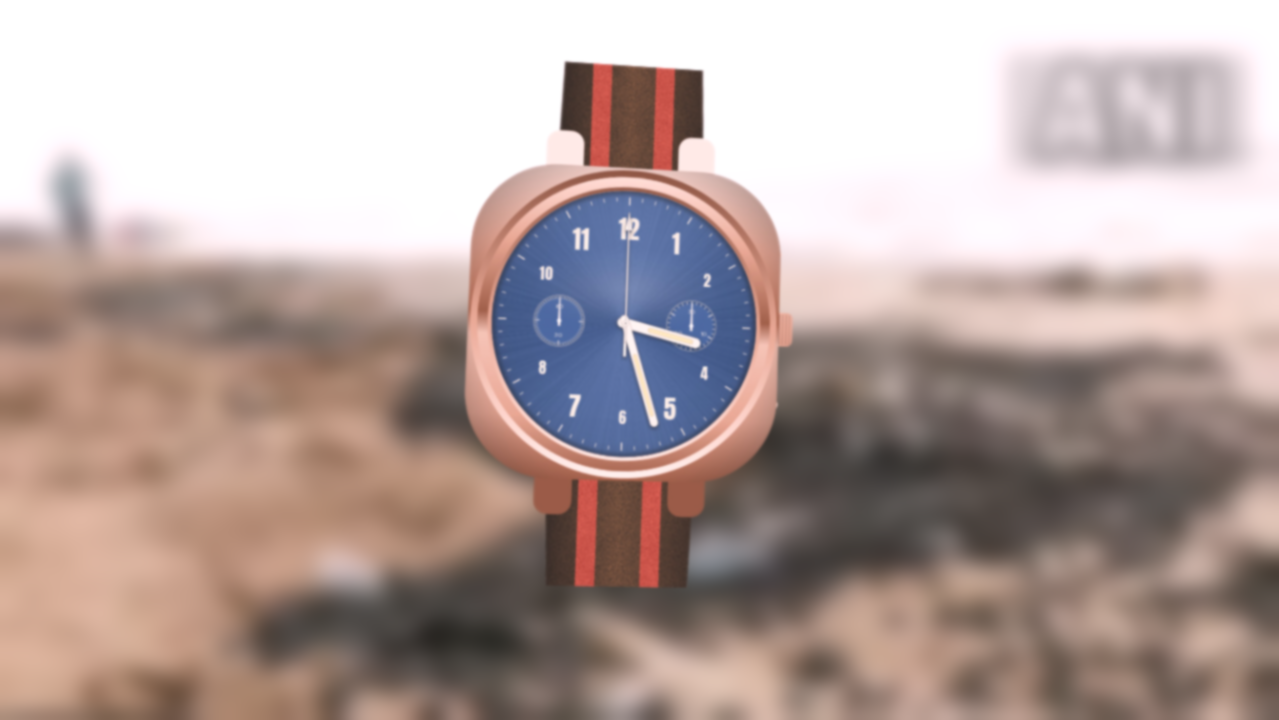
3:27
